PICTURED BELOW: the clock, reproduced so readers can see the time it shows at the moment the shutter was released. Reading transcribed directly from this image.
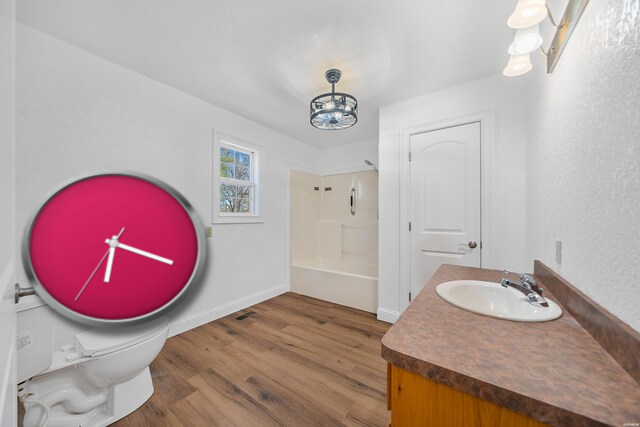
6:18:35
